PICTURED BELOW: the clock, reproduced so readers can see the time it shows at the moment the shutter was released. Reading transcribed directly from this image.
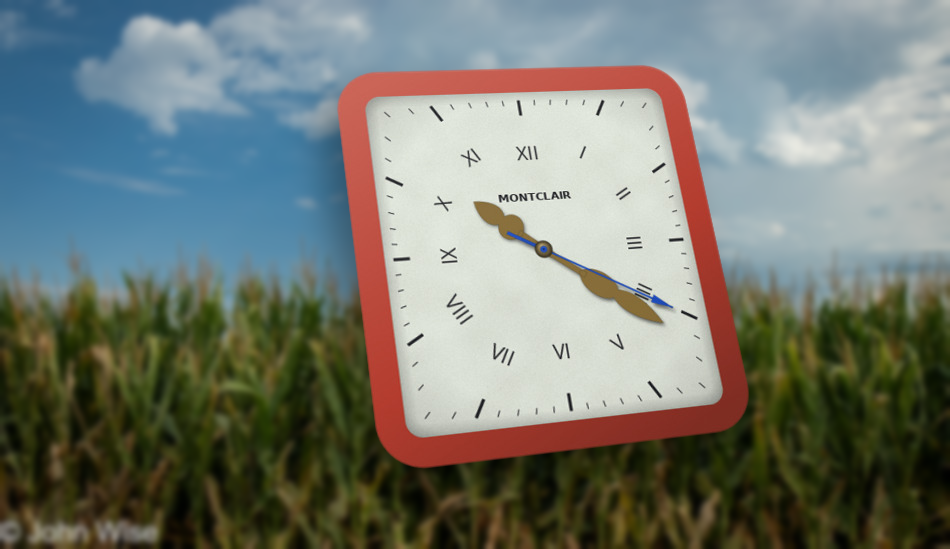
10:21:20
